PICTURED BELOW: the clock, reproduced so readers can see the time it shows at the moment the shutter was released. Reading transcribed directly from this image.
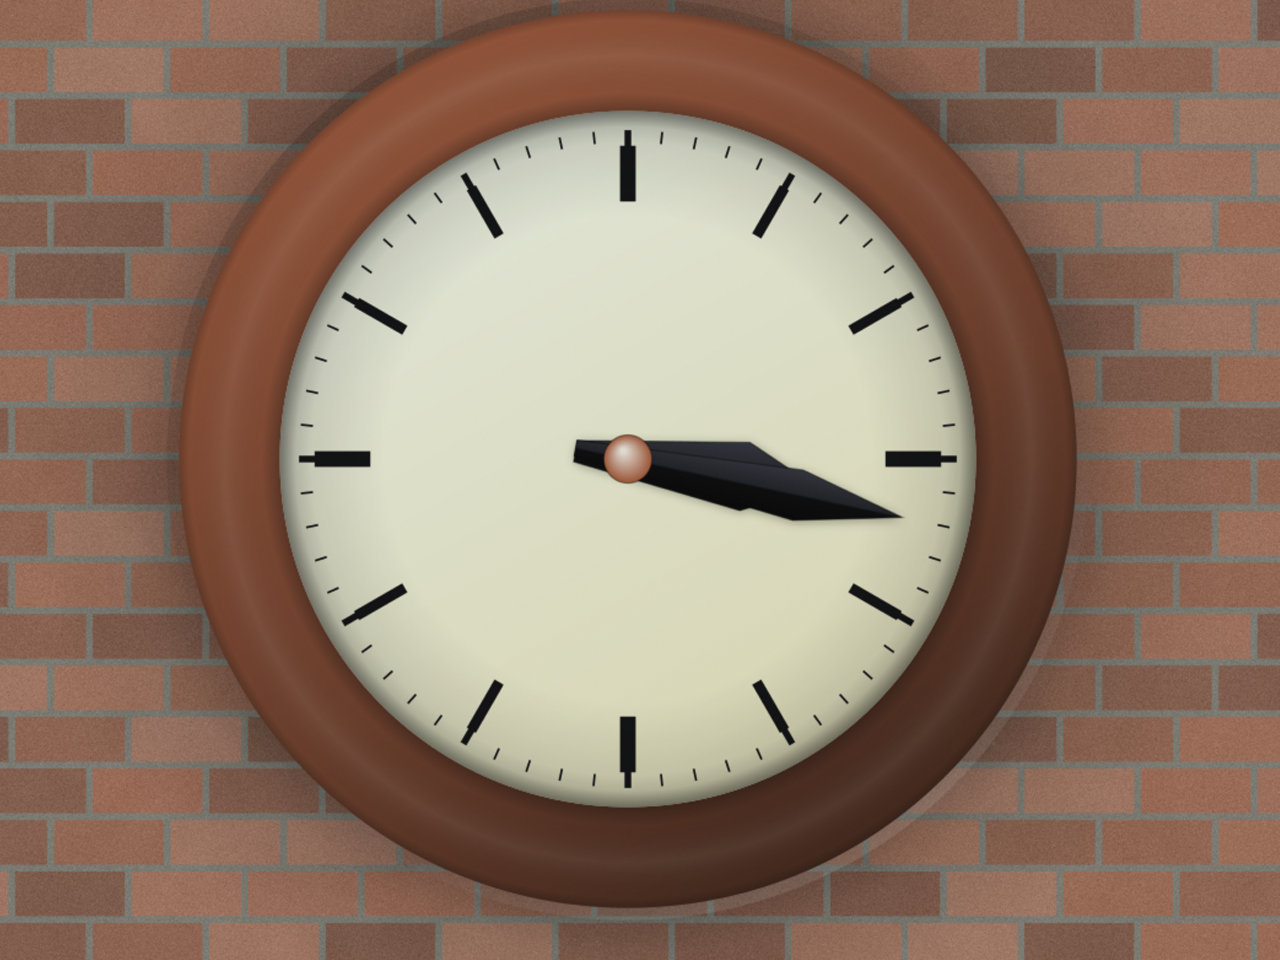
3:17
